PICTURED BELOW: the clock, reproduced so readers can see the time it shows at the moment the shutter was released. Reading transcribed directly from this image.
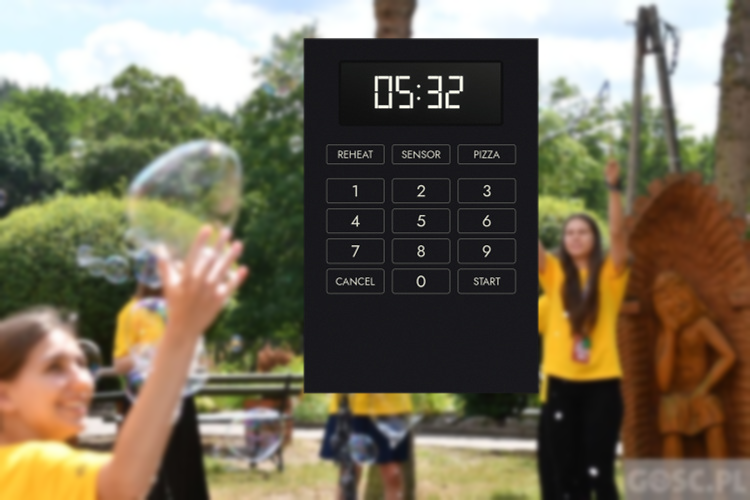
5:32
